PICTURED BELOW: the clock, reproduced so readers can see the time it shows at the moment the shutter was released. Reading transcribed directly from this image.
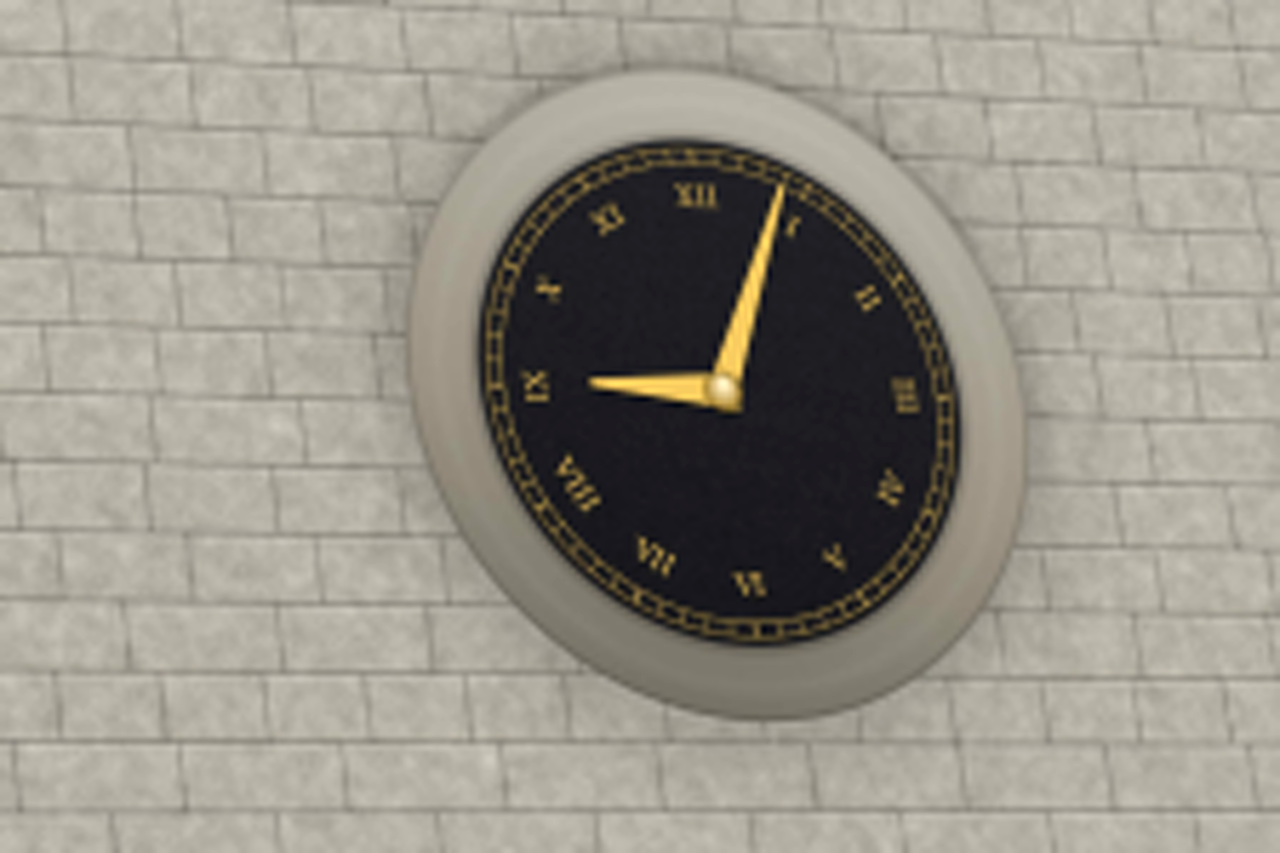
9:04
